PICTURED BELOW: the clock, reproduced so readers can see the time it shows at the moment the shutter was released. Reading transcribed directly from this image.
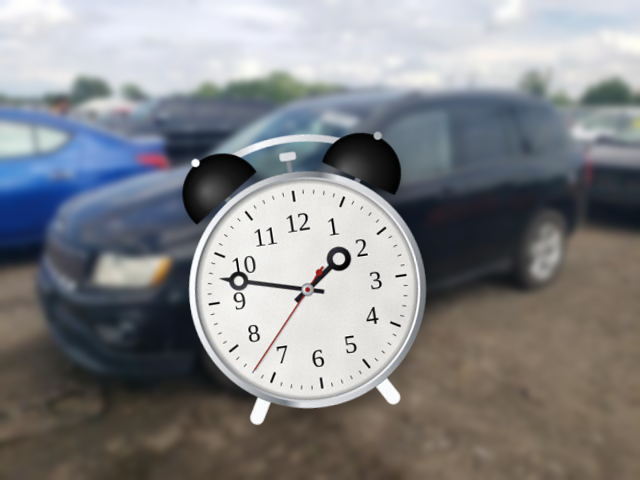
1:47:37
